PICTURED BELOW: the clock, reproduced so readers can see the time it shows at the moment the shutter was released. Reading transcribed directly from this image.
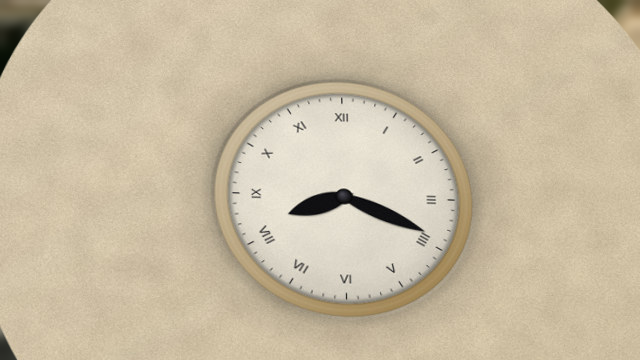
8:19
